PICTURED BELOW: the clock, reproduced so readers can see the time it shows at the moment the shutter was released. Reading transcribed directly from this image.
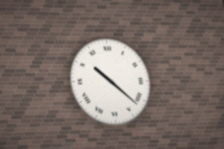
10:22
